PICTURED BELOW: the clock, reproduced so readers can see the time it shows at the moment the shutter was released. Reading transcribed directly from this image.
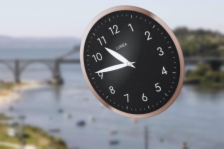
10:46
